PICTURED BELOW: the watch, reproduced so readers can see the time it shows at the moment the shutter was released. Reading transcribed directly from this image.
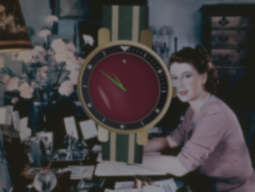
10:51
